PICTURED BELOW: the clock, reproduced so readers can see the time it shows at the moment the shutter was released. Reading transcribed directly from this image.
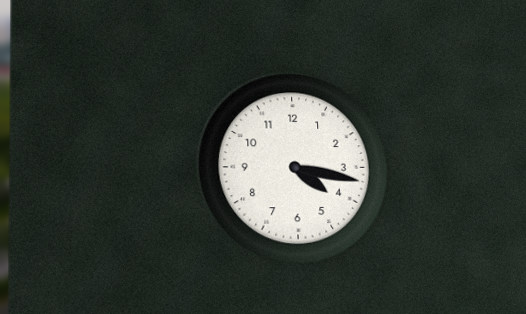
4:17
